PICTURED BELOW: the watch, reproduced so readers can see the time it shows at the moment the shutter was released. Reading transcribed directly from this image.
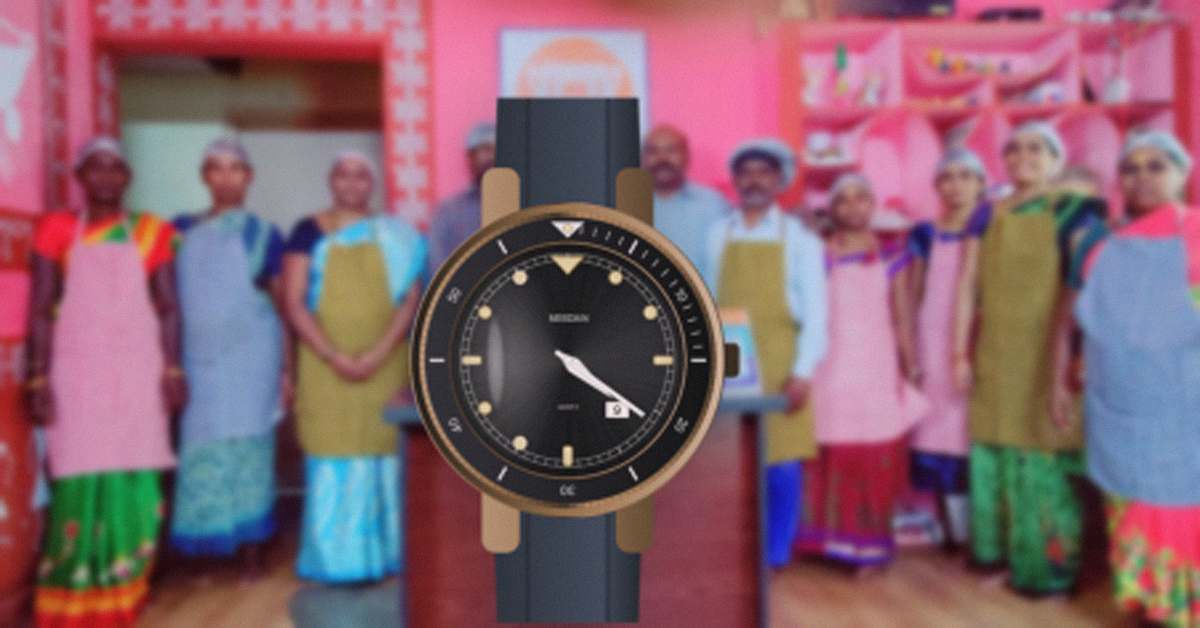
4:21
